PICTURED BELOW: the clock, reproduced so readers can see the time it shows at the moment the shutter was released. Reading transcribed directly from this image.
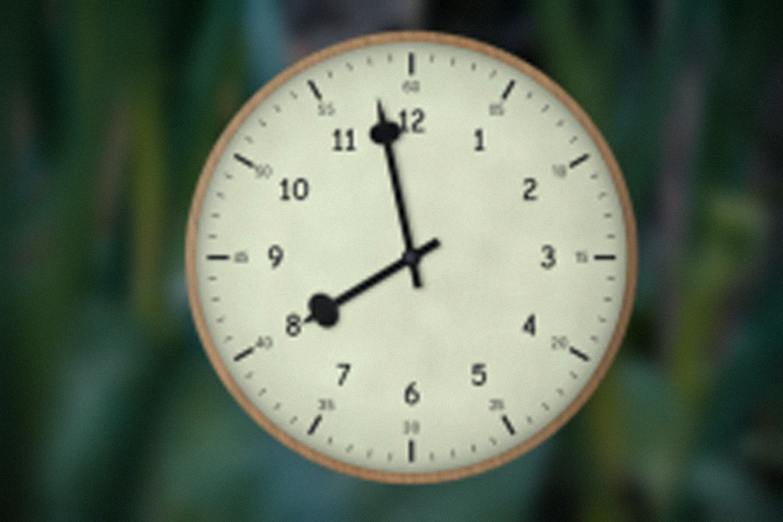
7:58
